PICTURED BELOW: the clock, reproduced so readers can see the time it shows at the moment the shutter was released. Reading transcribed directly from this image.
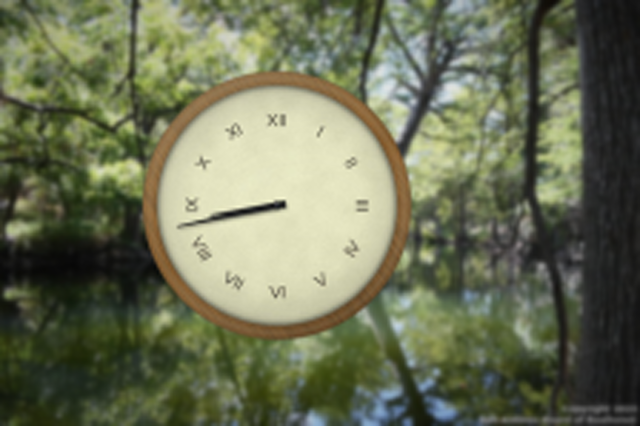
8:43
